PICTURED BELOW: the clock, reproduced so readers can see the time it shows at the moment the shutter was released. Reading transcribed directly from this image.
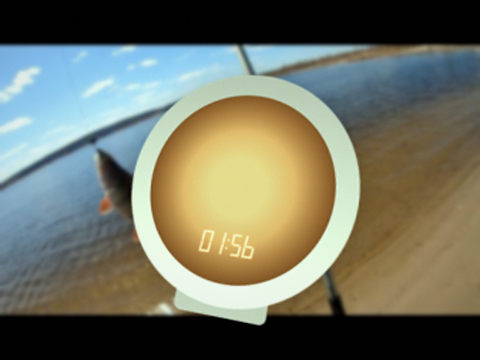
1:56
